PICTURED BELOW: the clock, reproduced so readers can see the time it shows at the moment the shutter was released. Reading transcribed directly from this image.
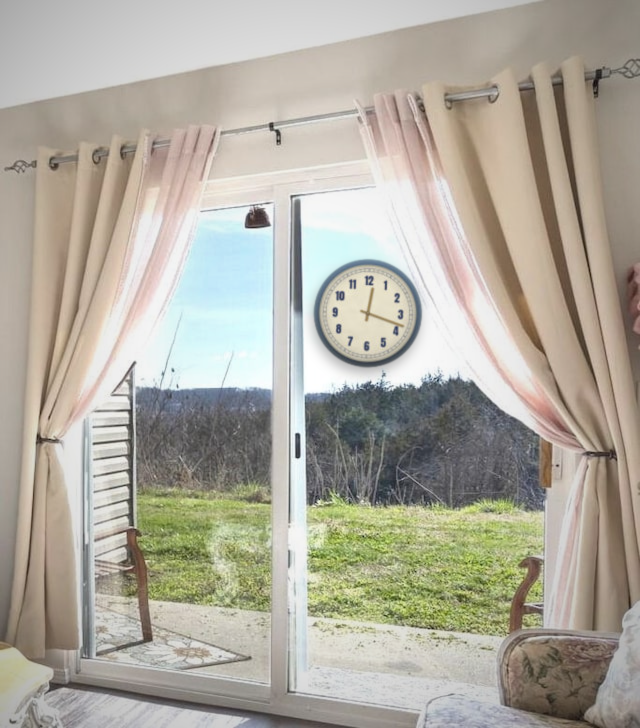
12:18
